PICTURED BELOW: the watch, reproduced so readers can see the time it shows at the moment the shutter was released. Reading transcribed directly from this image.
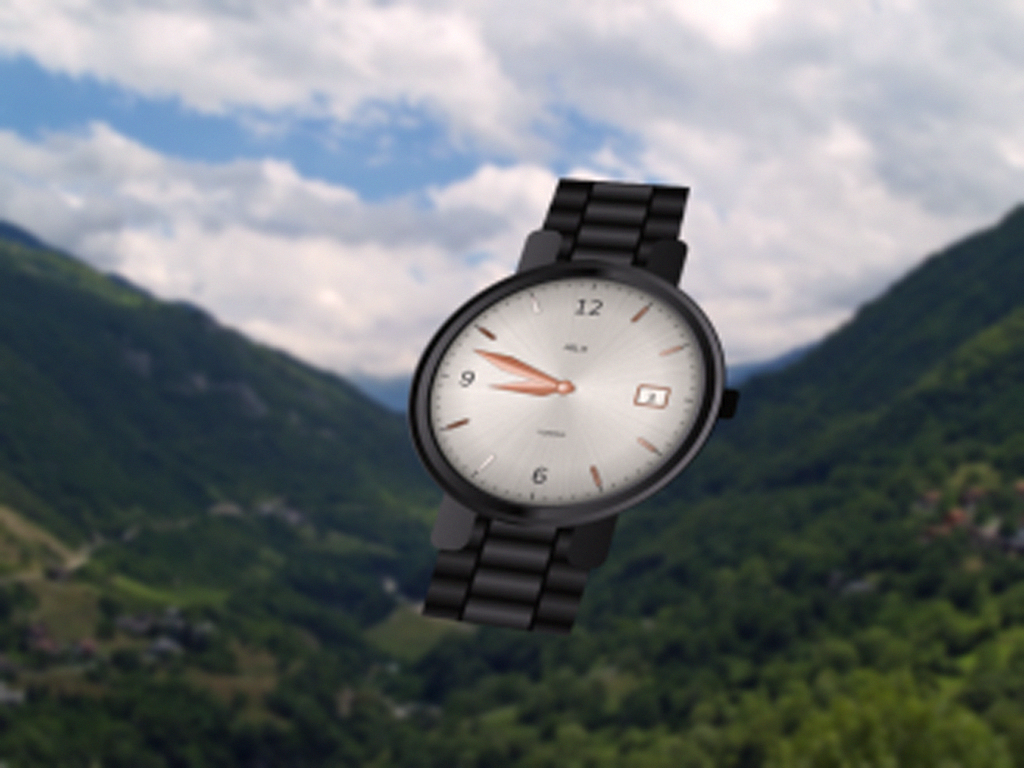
8:48
